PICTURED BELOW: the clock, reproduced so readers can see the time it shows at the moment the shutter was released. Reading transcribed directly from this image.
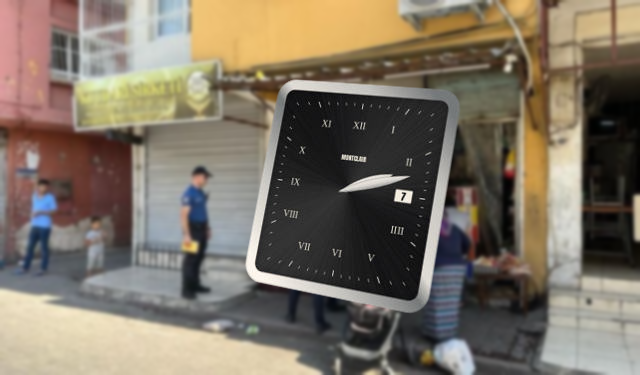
2:12
